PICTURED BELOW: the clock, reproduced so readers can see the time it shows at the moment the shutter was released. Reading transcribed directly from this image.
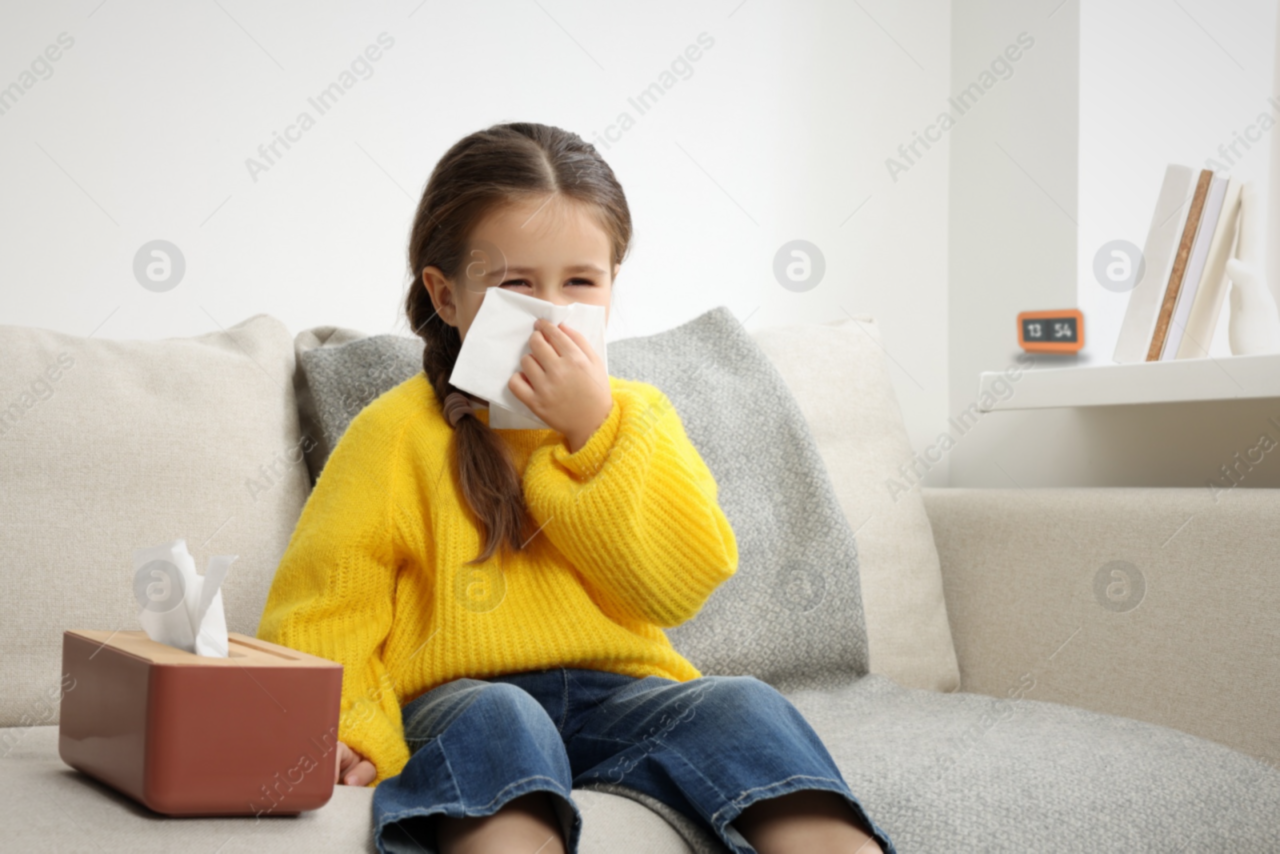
13:54
